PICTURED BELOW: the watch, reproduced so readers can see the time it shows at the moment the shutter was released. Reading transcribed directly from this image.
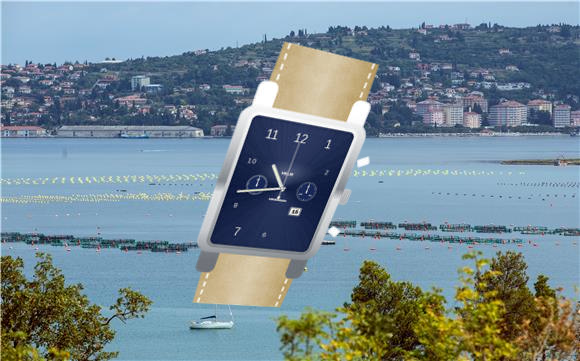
10:43
